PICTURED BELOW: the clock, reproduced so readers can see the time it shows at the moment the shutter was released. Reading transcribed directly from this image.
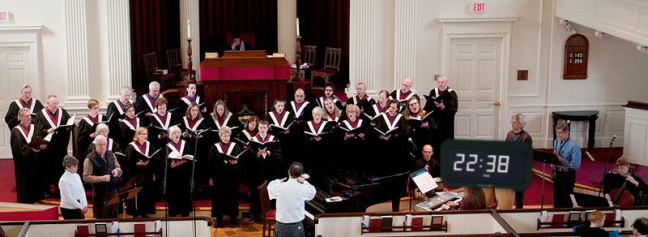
22:38
